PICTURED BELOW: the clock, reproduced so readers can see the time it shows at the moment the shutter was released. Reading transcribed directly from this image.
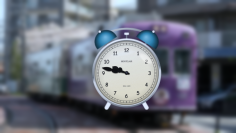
9:47
